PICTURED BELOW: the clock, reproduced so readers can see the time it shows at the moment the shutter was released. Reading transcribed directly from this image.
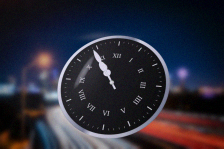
10:54
